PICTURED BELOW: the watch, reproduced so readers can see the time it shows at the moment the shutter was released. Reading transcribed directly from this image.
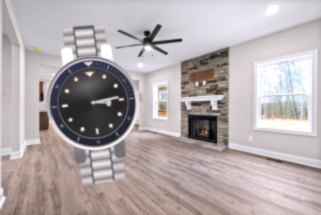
3:14
